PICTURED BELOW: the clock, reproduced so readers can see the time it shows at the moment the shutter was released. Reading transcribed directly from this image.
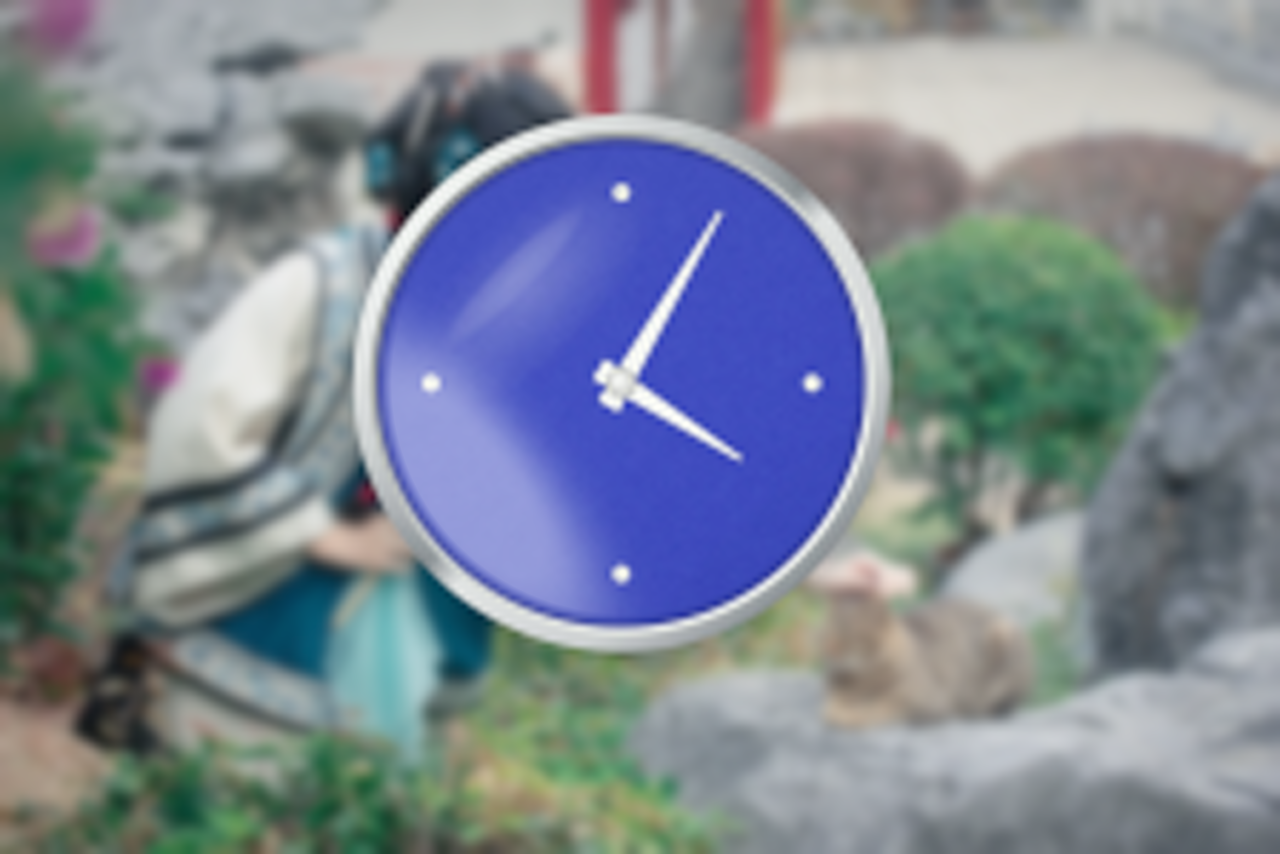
4:05
